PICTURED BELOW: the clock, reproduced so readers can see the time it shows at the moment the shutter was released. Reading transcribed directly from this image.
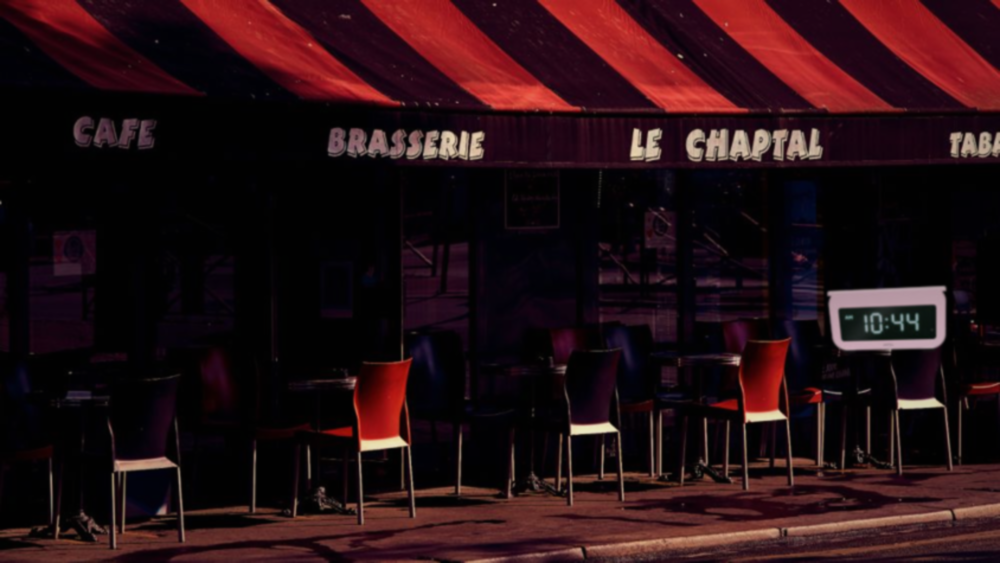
10:44
